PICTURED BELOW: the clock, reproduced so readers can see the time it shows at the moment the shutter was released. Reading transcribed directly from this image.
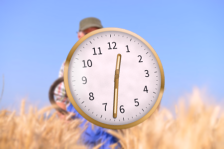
12:32
